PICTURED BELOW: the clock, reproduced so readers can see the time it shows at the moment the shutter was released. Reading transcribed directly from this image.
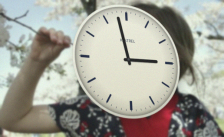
2:58
